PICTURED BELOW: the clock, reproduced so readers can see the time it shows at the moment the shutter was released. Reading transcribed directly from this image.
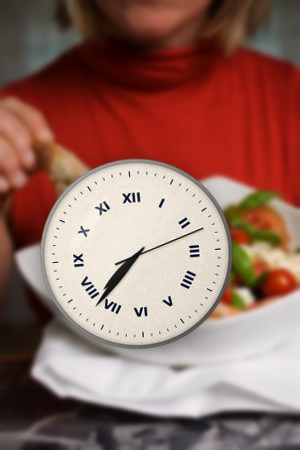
7:37:12
